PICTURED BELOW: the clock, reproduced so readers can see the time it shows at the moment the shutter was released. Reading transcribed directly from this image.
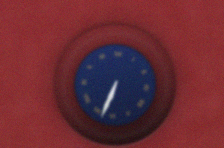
6:33
